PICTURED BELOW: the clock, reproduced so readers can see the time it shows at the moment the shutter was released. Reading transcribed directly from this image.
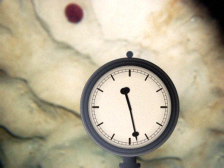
11:28
